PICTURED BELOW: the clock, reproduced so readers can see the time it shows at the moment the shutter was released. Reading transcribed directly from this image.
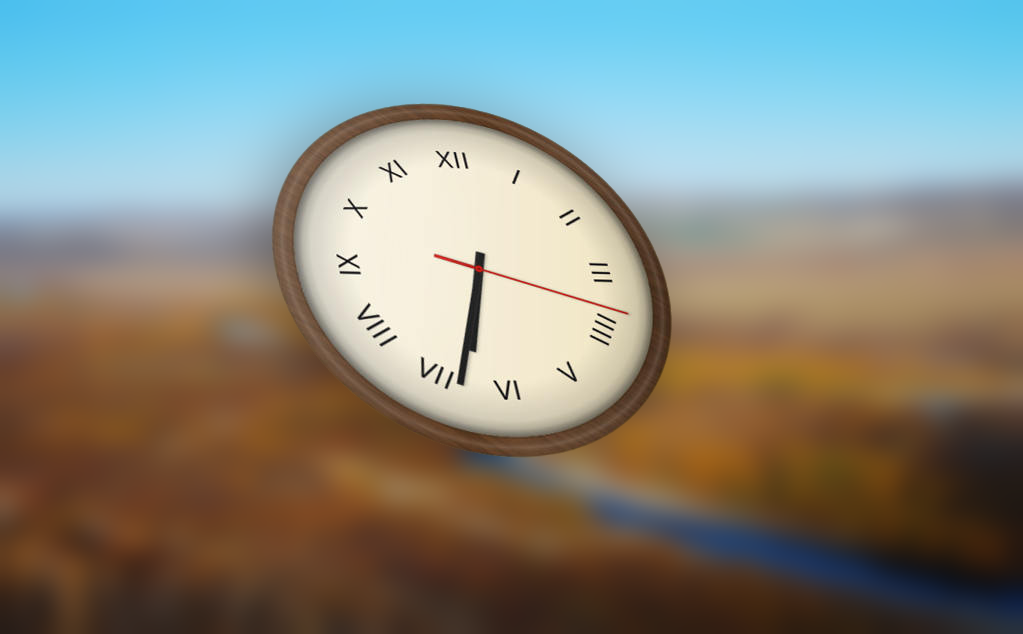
6:33:18
